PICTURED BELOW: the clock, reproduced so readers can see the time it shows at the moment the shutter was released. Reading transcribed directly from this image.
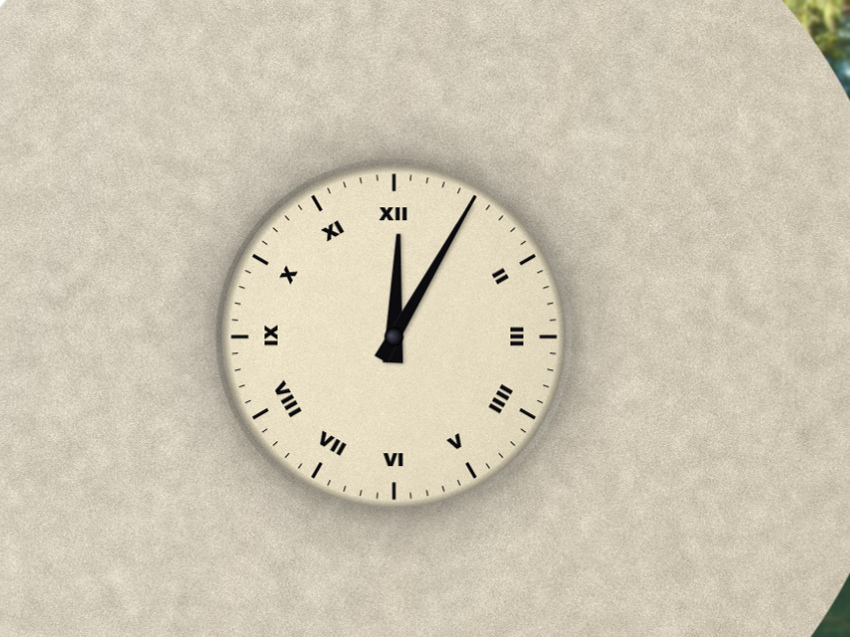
12:05
